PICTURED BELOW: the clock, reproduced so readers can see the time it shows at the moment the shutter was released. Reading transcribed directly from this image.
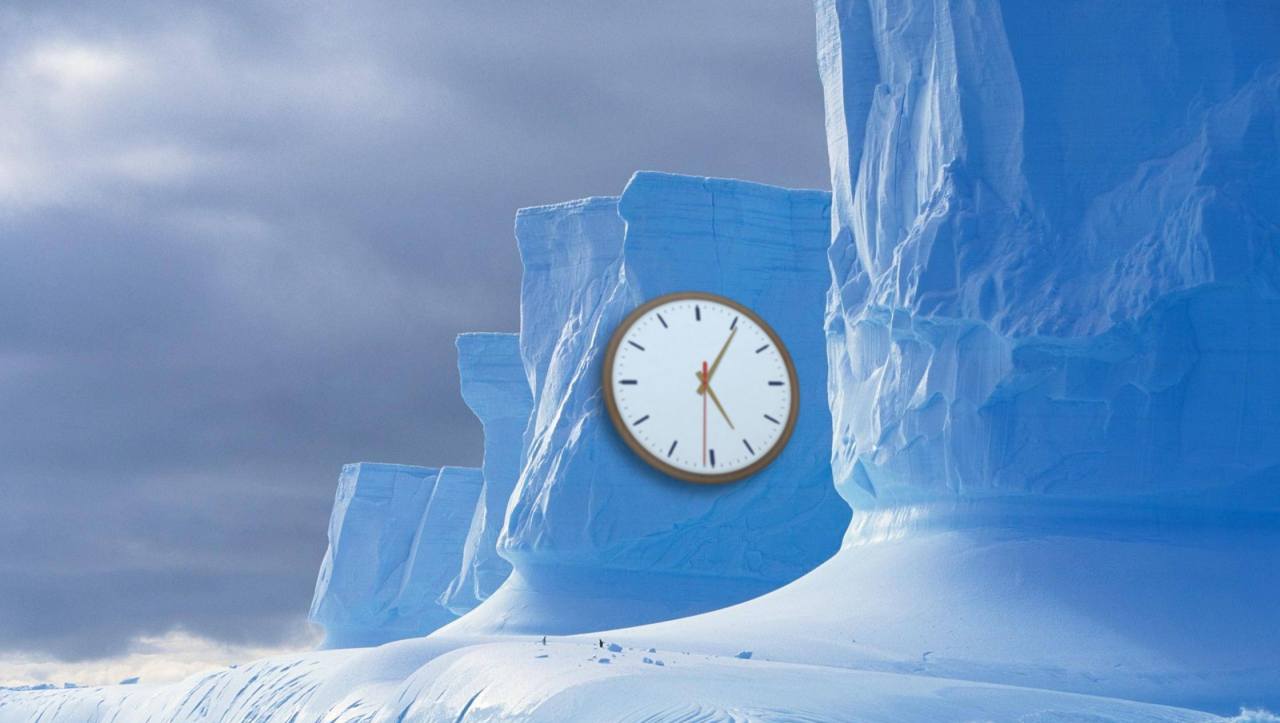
5:05:31
